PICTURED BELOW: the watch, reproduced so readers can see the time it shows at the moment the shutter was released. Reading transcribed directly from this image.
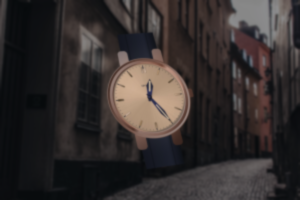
12:25
